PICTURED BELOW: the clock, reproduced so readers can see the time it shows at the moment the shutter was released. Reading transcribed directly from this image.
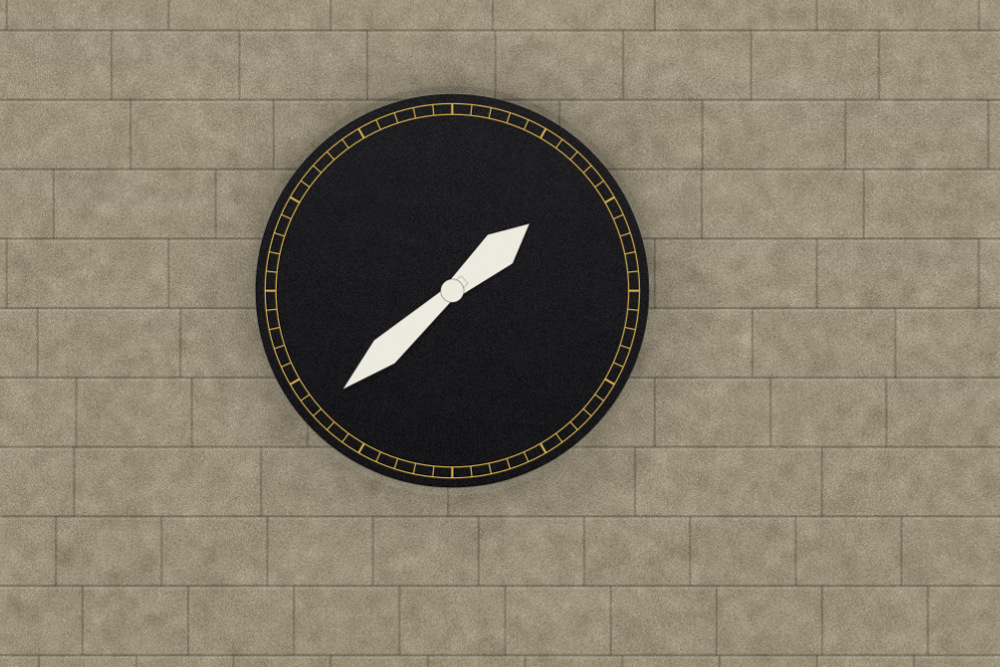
1:38
